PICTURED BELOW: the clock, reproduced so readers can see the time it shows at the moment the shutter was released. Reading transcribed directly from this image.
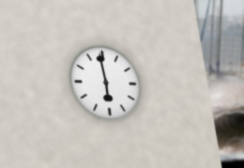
5:59
